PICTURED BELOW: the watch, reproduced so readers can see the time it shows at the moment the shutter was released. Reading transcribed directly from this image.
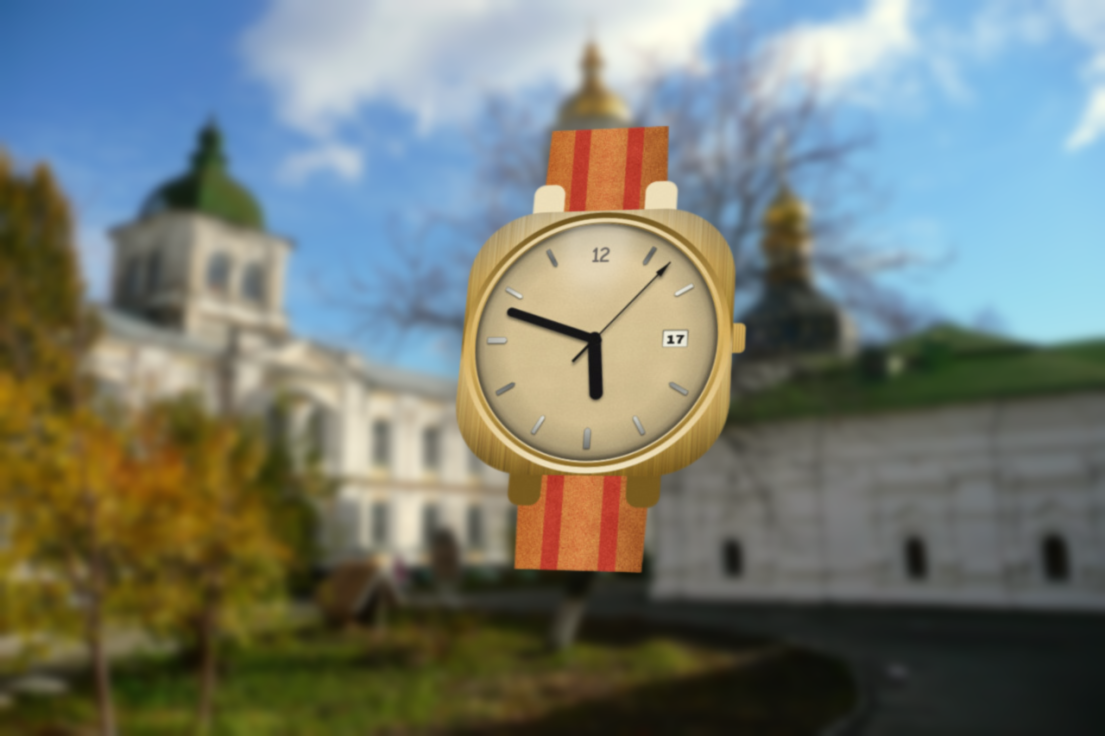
5:48:07
